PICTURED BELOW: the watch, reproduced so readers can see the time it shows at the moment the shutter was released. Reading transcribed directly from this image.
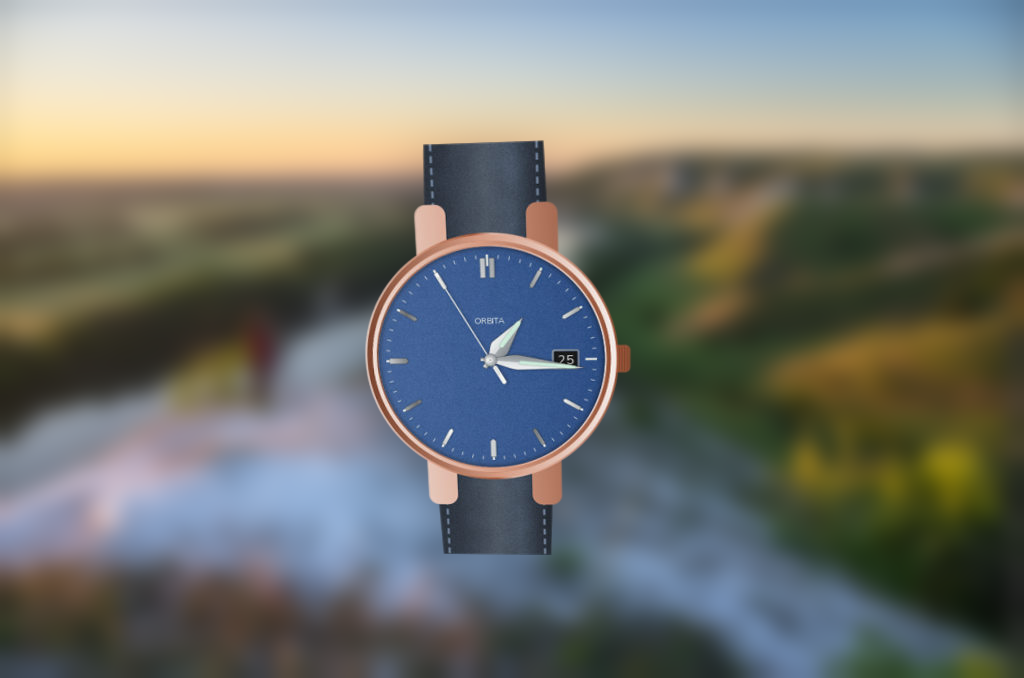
1:15:55
